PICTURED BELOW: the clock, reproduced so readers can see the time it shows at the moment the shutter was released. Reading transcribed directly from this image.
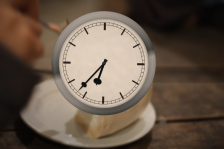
6:37
